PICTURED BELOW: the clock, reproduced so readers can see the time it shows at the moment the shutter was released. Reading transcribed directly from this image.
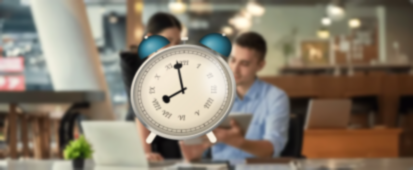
7:58
